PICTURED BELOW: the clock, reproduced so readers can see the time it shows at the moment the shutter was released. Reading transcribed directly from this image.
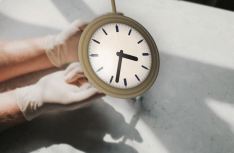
3:33
